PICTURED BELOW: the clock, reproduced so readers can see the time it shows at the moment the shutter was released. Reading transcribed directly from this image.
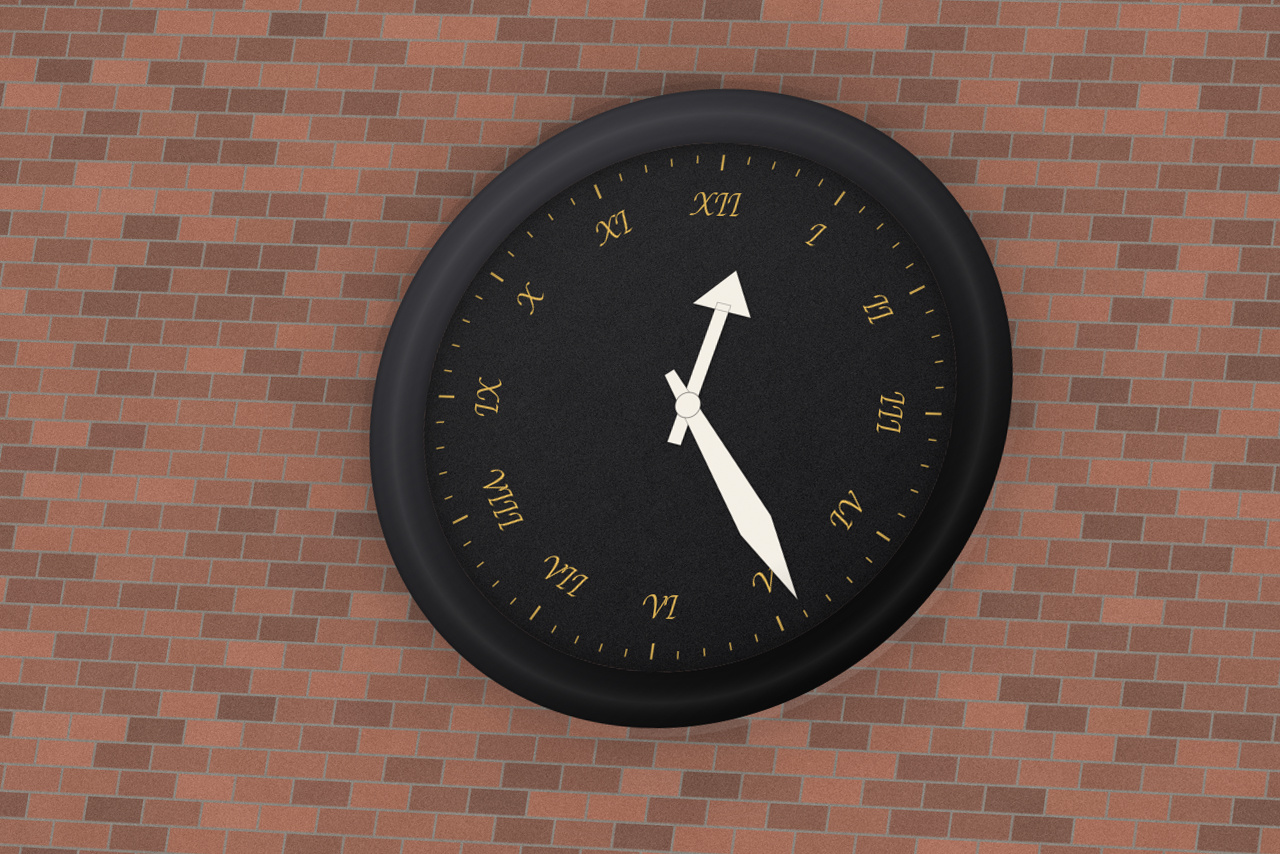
12:24
